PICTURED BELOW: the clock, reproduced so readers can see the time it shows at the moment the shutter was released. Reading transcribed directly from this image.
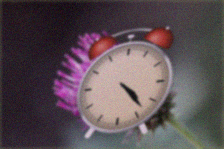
4:23
